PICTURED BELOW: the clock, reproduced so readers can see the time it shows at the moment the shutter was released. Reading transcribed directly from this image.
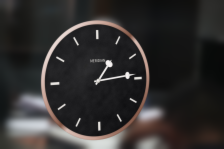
1:14
